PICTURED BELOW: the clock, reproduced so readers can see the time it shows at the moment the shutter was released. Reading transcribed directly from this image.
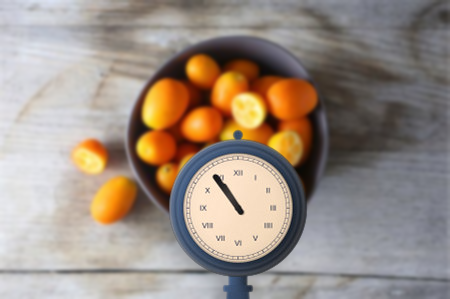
10:54
